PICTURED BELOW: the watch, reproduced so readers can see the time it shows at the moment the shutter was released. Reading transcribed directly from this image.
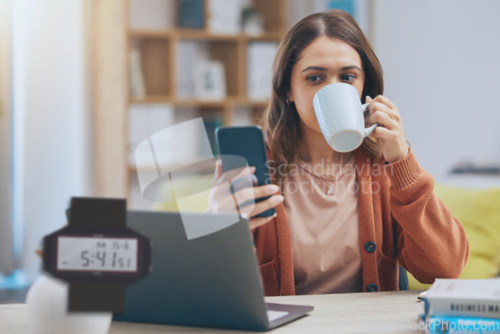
5:41
